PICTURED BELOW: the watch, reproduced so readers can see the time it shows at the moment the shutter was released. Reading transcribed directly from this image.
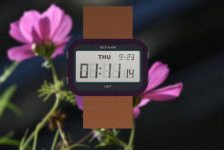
1:11:14
